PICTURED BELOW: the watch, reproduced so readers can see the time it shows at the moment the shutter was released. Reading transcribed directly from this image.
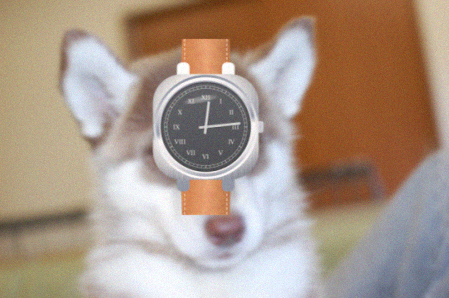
12:14
